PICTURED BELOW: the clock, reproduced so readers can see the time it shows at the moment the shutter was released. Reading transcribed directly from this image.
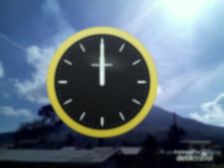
12:00
